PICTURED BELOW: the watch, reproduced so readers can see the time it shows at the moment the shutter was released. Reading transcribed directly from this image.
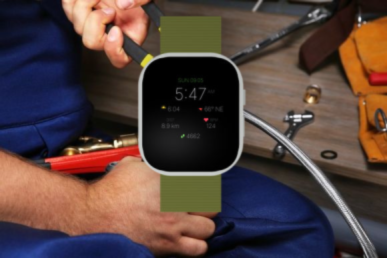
5:47
